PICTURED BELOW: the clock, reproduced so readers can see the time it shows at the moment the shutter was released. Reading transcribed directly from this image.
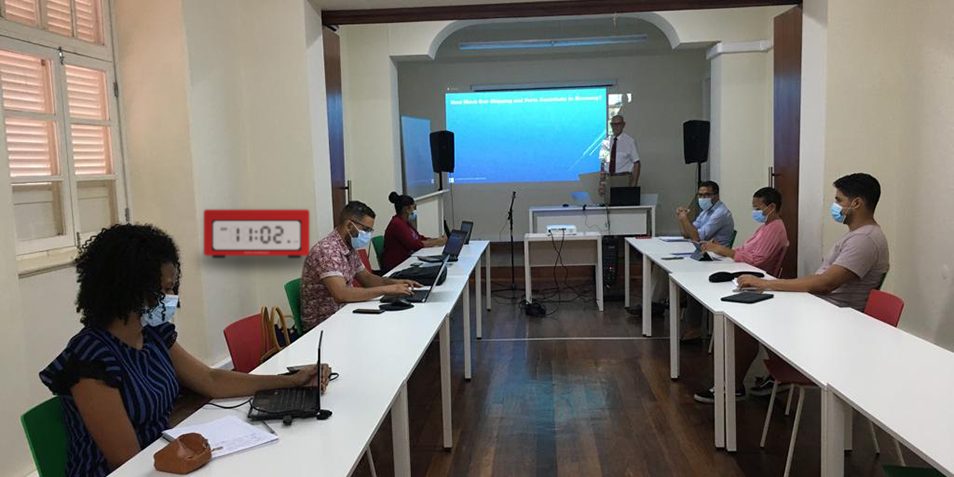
11:02
